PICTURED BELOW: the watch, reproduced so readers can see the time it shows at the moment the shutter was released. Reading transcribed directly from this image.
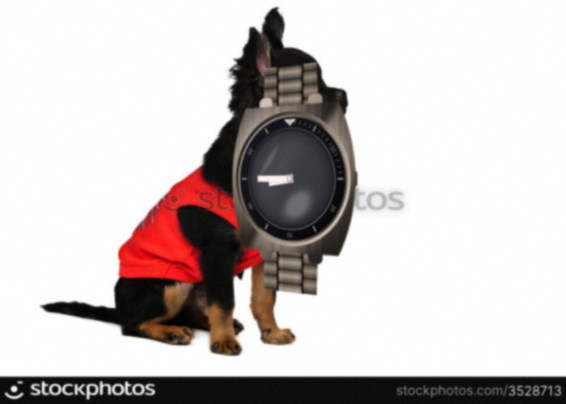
8:45
